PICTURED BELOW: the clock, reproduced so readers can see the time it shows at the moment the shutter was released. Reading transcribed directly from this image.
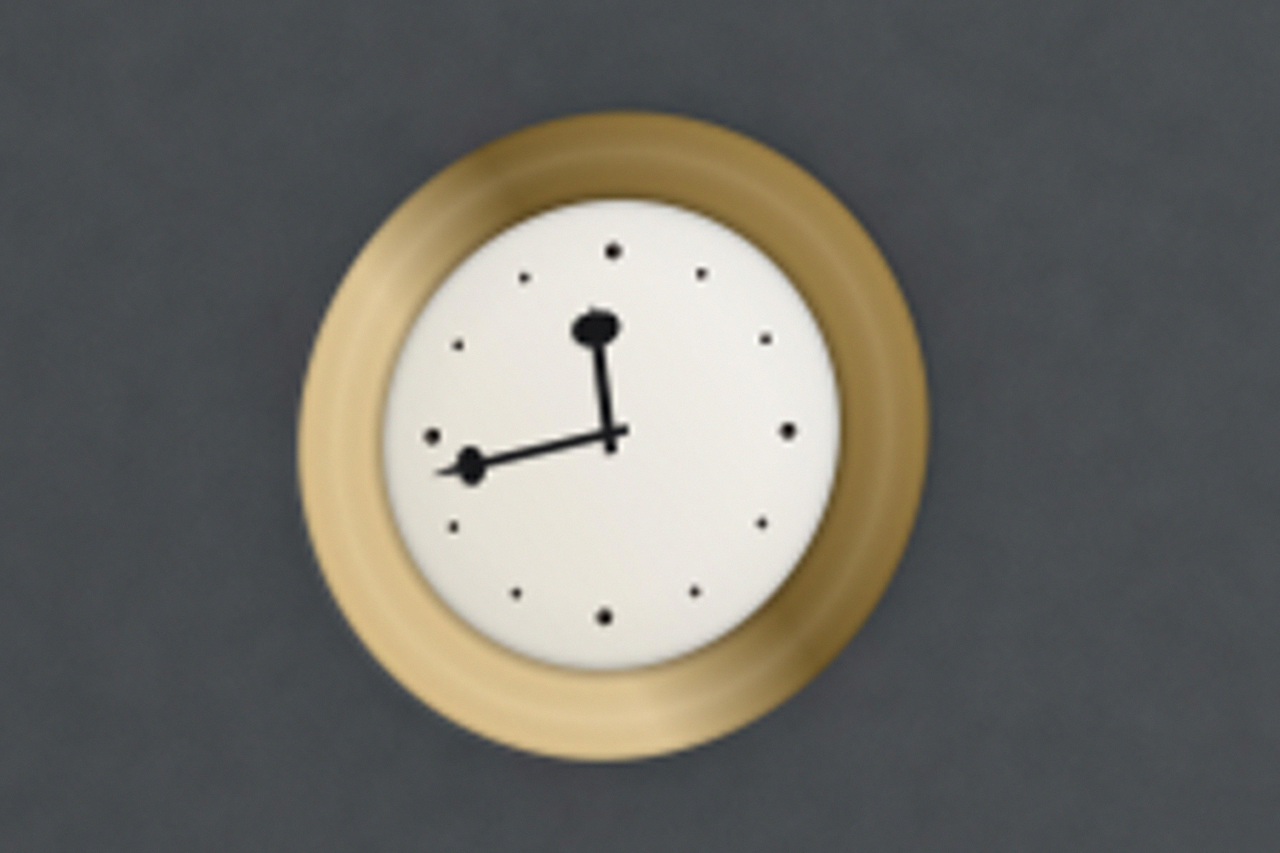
11:43
